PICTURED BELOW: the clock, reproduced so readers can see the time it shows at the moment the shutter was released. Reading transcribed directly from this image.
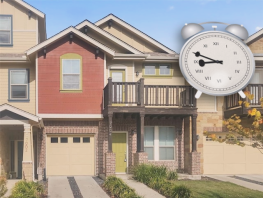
8:49
